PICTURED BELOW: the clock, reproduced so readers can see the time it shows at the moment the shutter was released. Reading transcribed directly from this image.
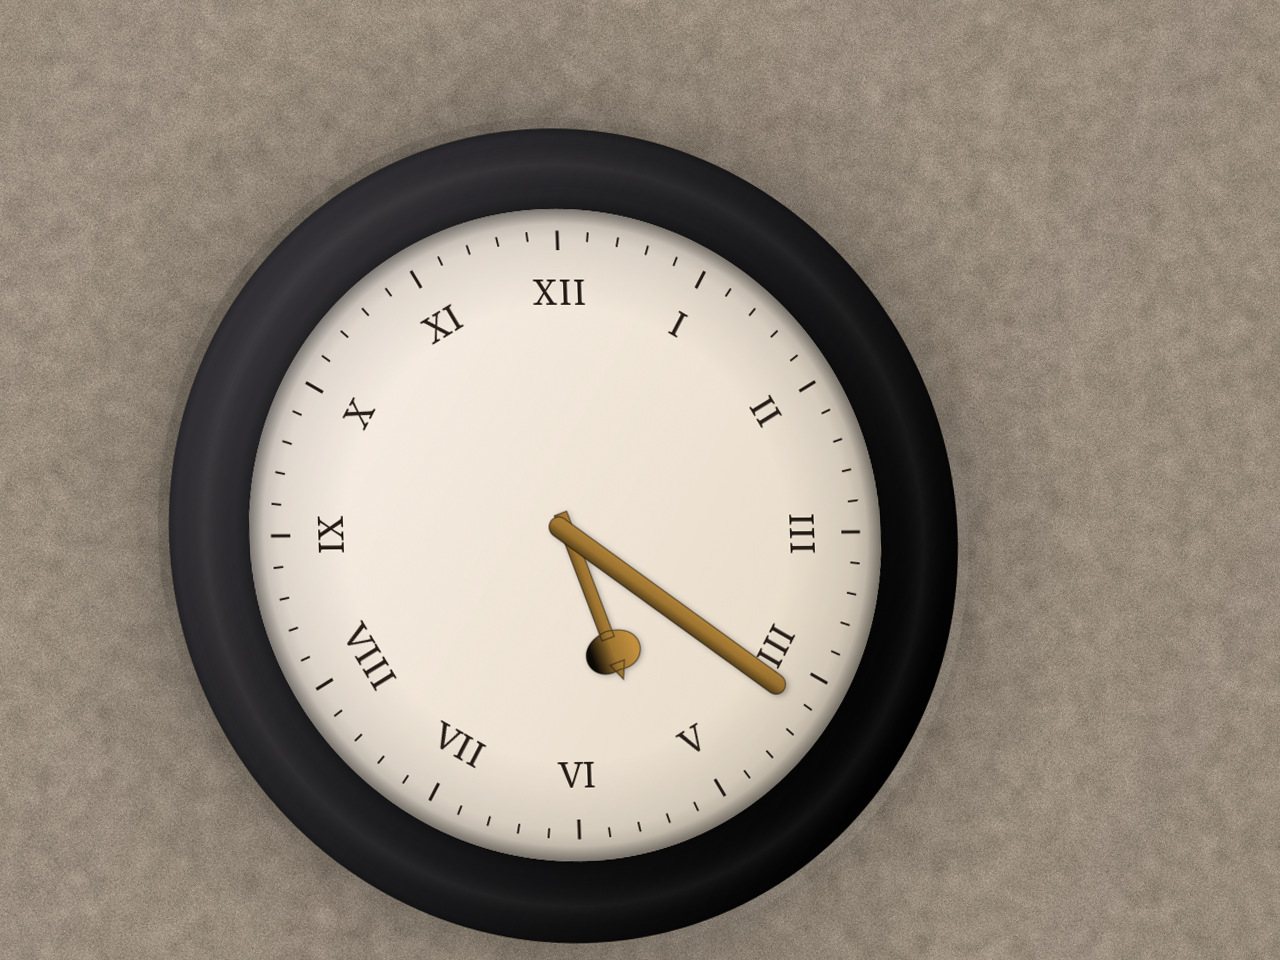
5:21
